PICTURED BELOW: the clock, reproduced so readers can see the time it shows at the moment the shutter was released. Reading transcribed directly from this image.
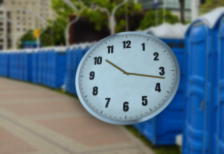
10:17
